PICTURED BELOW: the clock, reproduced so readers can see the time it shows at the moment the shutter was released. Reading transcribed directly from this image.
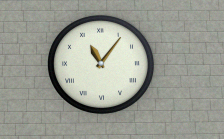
11:06
